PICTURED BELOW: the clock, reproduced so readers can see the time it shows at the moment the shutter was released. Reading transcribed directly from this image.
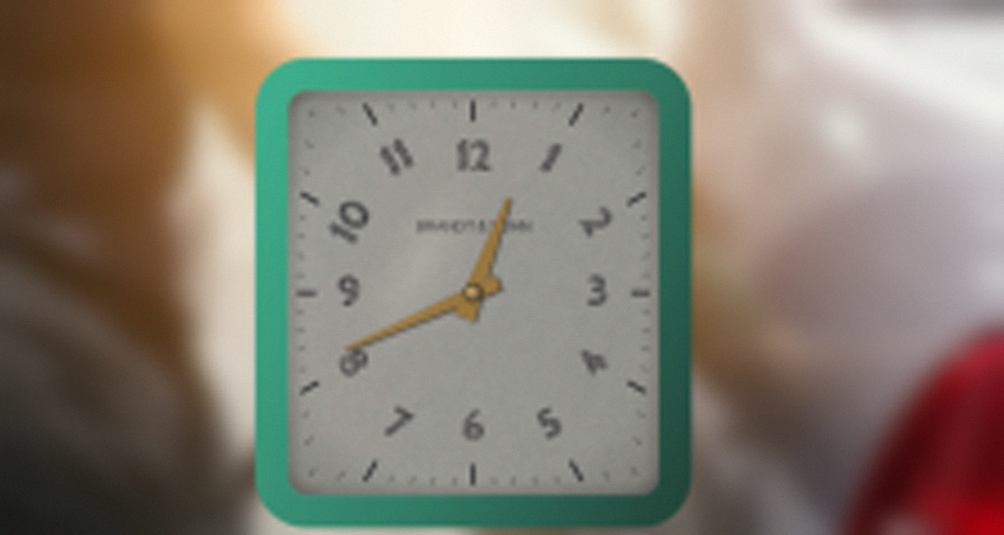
12:41
